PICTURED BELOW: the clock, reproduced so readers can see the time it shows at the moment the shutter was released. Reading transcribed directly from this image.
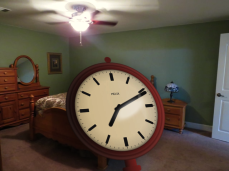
7:11
